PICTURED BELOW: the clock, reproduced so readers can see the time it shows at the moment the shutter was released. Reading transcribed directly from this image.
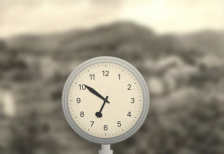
6:51
